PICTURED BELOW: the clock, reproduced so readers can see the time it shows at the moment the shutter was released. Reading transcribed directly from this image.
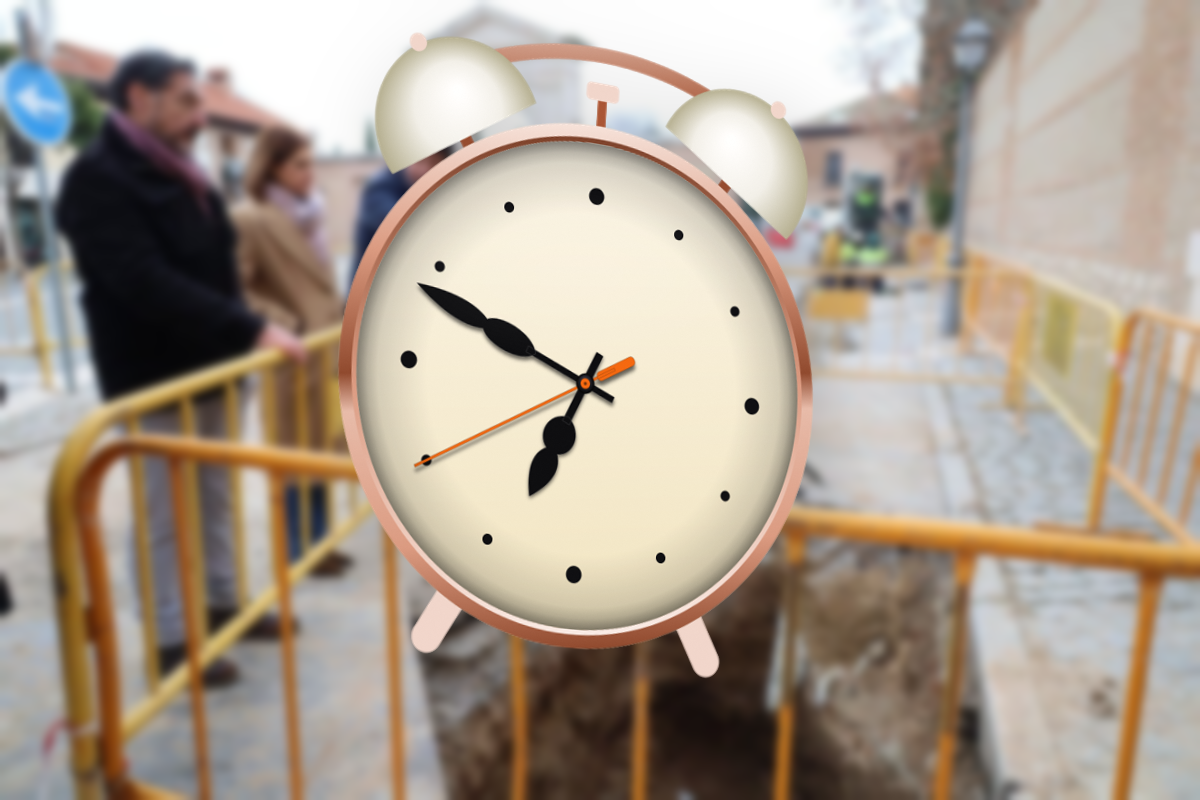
6:48:40
